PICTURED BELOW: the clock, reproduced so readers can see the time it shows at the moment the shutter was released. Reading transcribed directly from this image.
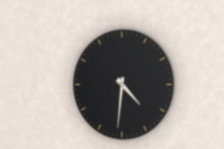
4:31
